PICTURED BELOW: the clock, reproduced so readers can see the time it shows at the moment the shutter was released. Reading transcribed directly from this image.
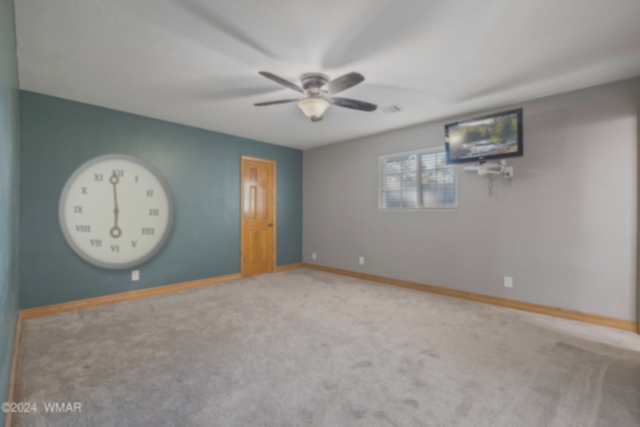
5:59
